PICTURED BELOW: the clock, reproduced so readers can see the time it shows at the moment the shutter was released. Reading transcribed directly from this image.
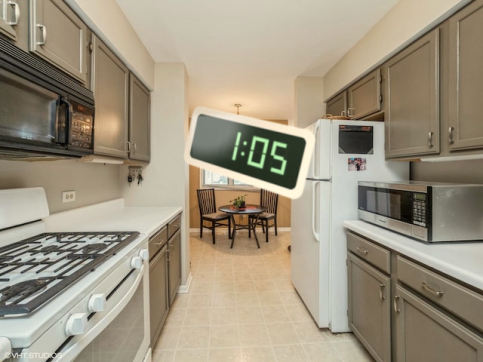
1:05
